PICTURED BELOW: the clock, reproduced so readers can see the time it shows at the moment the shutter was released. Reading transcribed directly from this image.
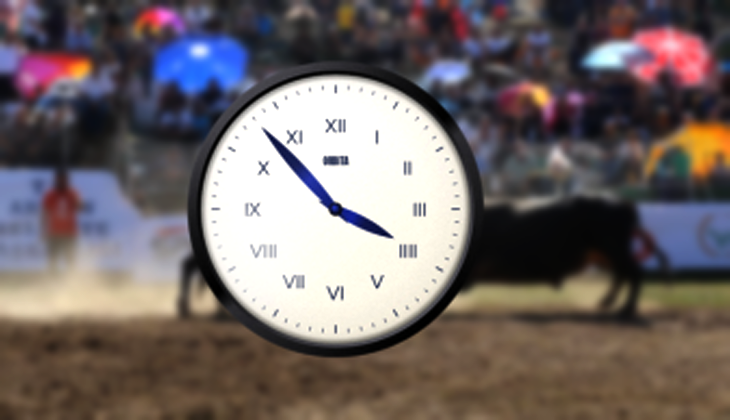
3:53
